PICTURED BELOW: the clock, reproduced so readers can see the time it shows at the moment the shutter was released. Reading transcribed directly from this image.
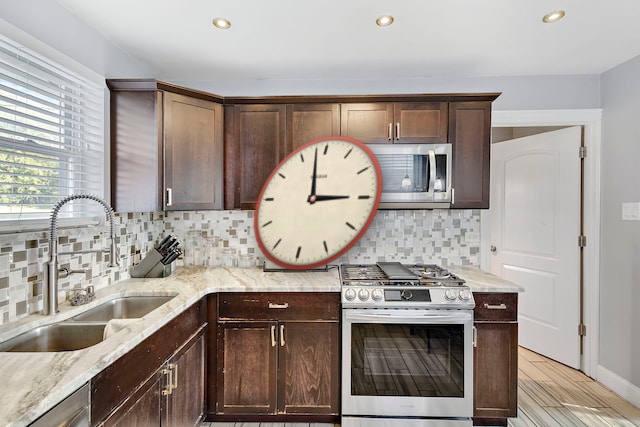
2:58
